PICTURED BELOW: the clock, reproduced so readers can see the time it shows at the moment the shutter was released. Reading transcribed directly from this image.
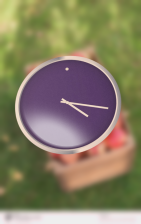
4:17
